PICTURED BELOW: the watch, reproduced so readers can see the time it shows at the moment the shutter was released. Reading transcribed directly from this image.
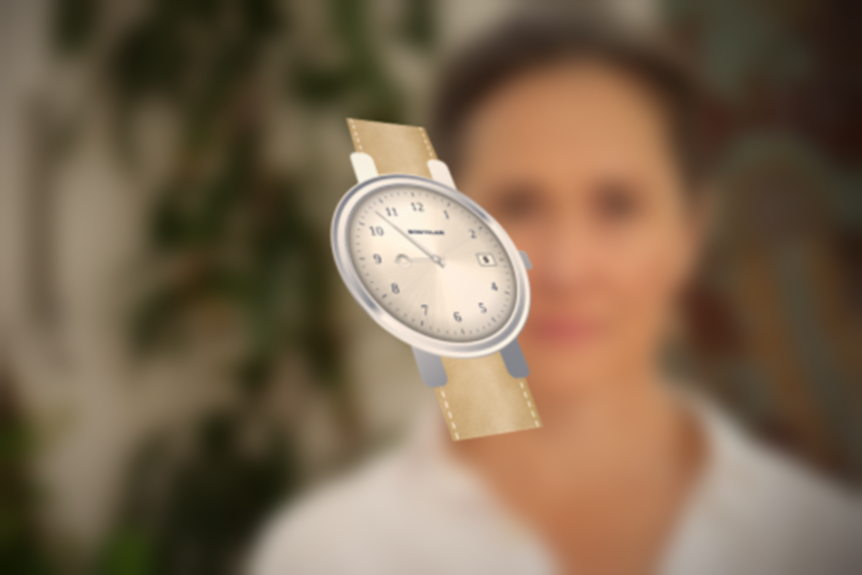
8:53
